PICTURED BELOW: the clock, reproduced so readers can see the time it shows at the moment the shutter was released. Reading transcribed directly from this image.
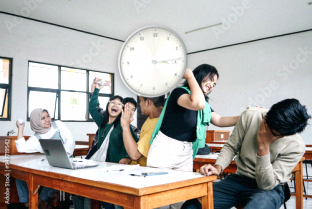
3:14
